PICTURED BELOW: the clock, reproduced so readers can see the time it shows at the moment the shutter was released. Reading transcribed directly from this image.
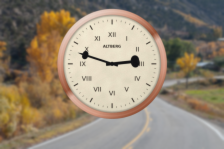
2:48
